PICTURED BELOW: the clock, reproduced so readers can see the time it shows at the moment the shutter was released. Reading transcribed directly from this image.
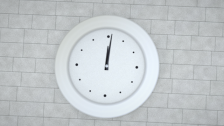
12:01
